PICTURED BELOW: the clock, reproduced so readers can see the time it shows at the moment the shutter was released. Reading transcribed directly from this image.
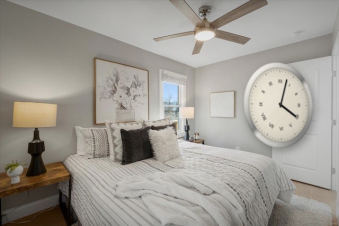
4:03
